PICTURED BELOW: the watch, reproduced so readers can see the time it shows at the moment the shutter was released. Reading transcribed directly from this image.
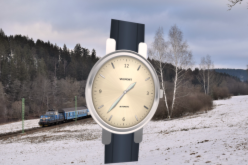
1:37
